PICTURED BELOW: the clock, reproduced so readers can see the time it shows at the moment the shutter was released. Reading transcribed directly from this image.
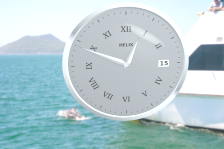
12:49
